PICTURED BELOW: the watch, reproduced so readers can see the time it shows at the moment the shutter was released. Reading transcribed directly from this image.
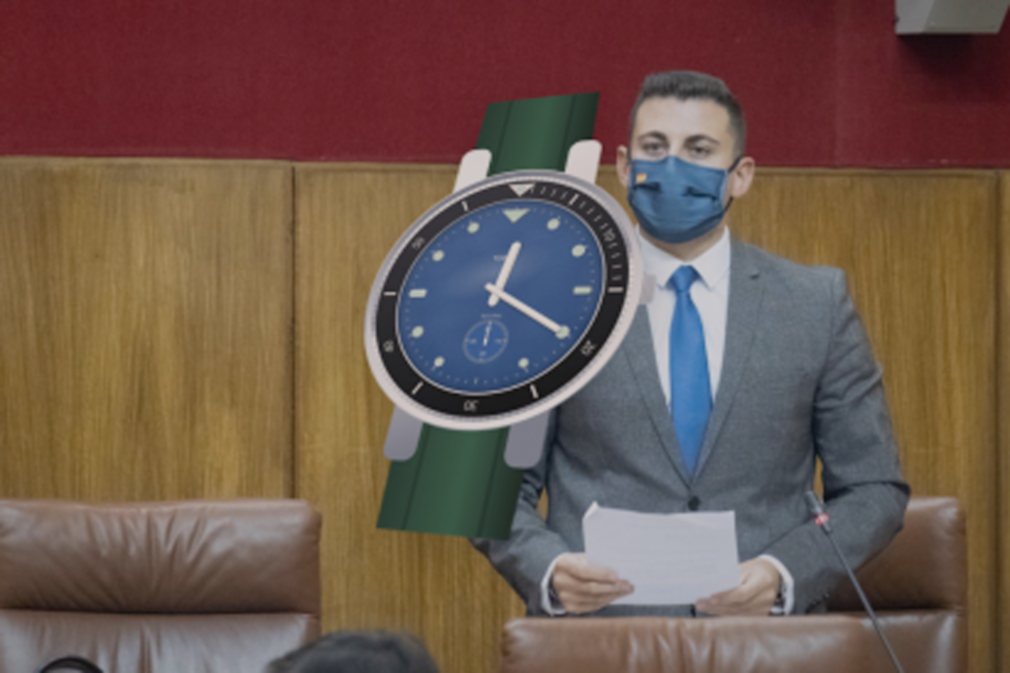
12:20
